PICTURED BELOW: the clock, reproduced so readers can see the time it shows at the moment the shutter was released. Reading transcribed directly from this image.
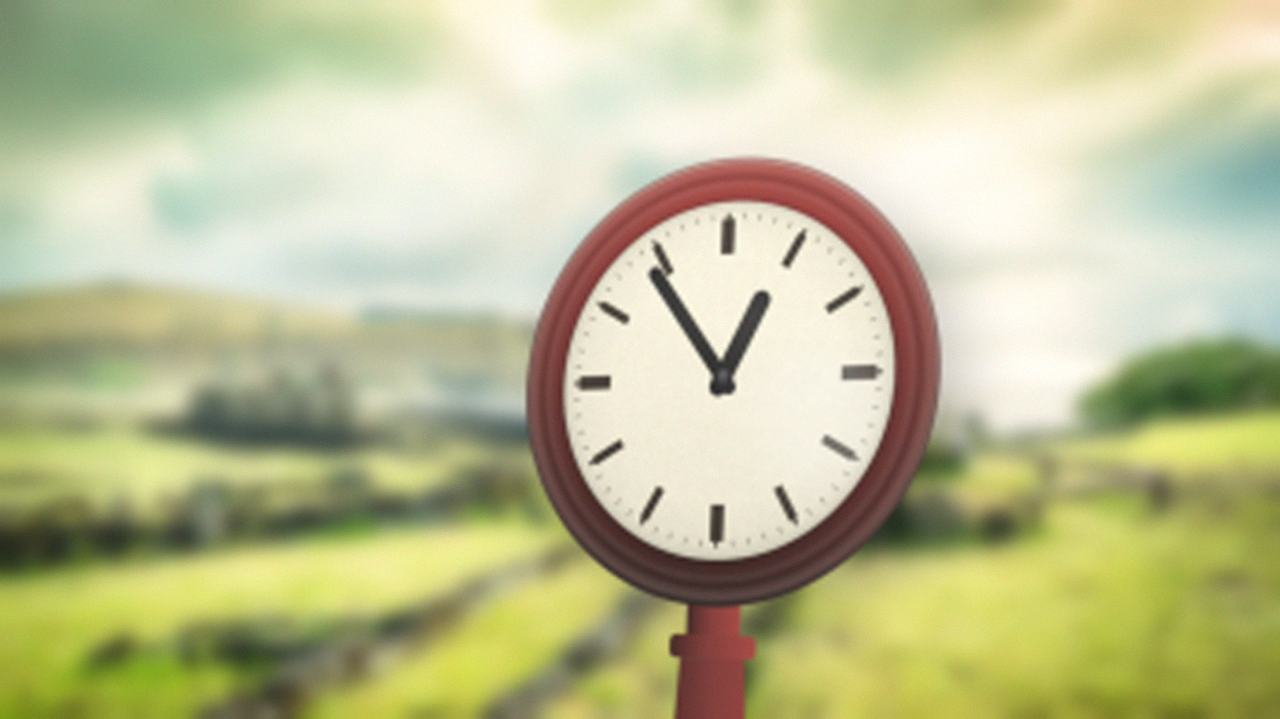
12:54
